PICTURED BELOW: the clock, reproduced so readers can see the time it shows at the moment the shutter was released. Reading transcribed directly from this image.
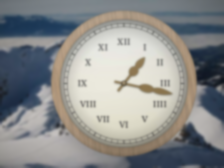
1:17
